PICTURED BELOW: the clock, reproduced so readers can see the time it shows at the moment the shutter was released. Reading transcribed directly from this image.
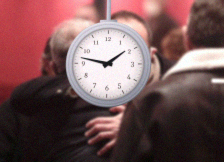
1:47
